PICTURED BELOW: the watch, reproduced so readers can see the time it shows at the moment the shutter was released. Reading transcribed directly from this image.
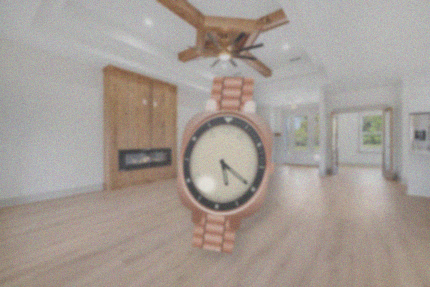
5:20
